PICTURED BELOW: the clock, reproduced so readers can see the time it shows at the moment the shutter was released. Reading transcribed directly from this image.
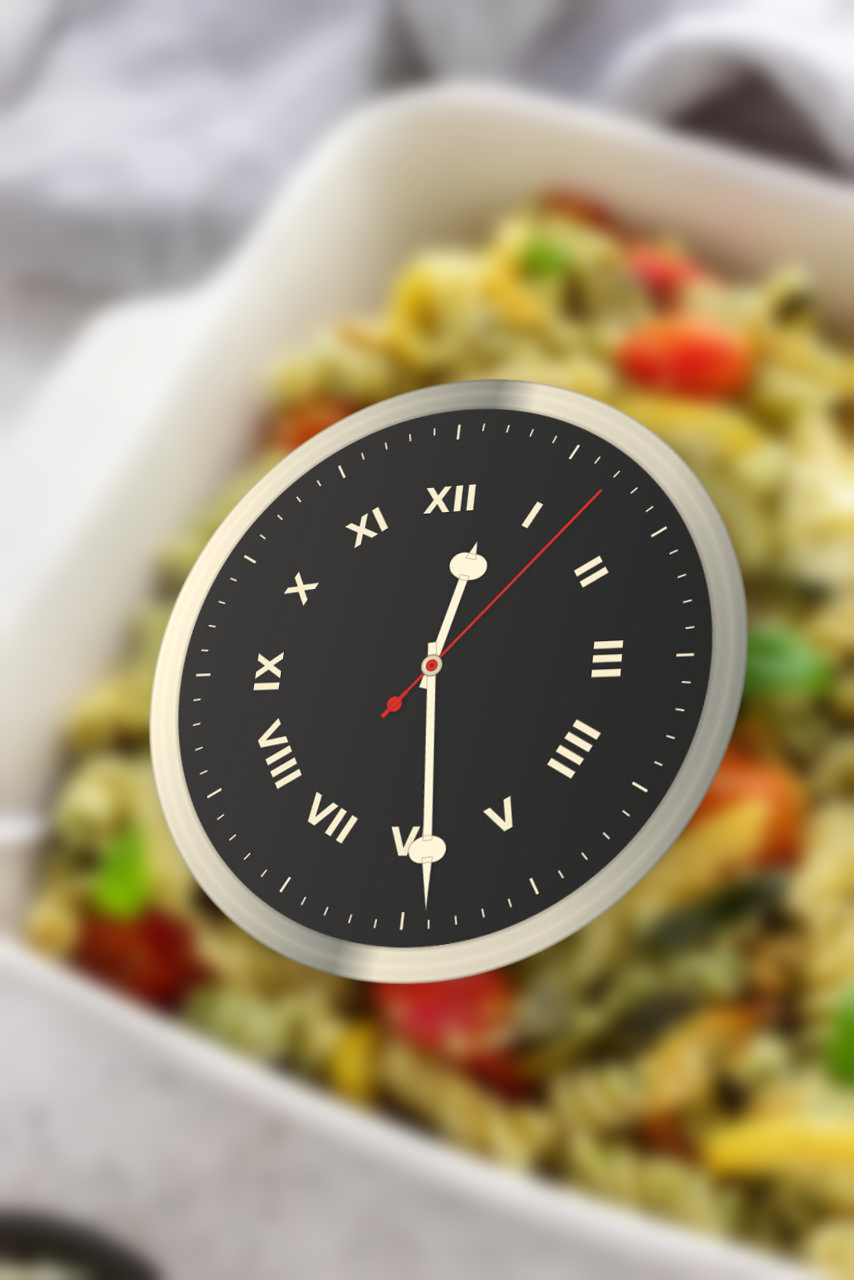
12:29:07
